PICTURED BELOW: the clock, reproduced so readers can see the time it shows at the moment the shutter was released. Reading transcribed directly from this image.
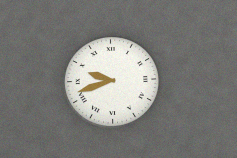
9:42
